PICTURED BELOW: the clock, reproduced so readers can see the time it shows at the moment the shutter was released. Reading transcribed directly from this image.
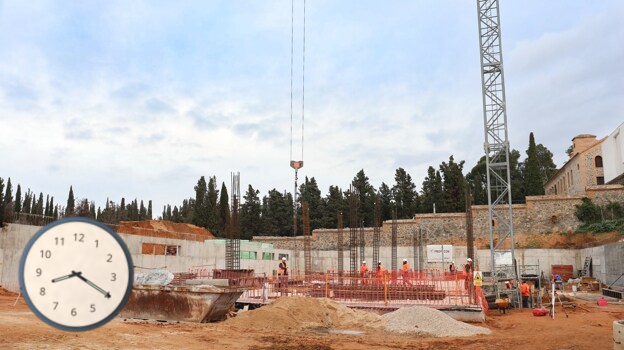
8:20
